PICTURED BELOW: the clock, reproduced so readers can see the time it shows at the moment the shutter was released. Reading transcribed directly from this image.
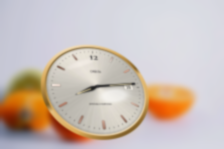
8:14
